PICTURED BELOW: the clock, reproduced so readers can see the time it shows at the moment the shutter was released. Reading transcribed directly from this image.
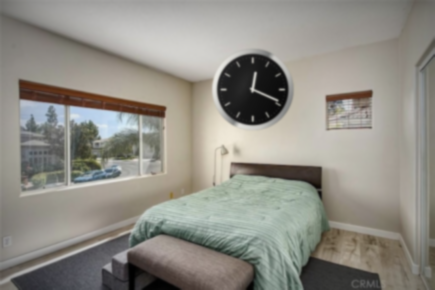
12:19
